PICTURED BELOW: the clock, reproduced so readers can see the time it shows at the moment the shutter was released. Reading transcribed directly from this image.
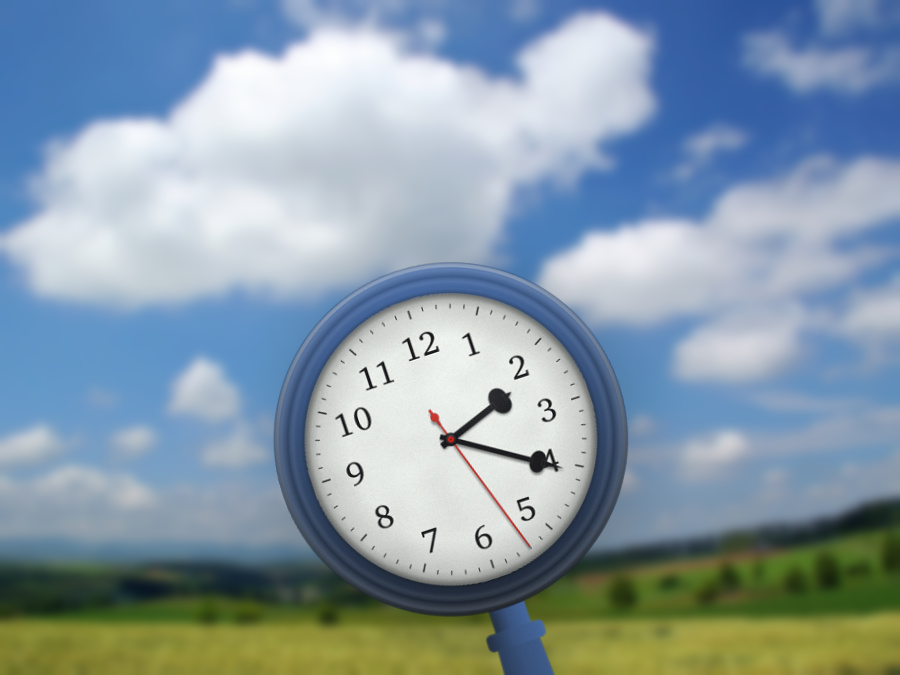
2:20:27
